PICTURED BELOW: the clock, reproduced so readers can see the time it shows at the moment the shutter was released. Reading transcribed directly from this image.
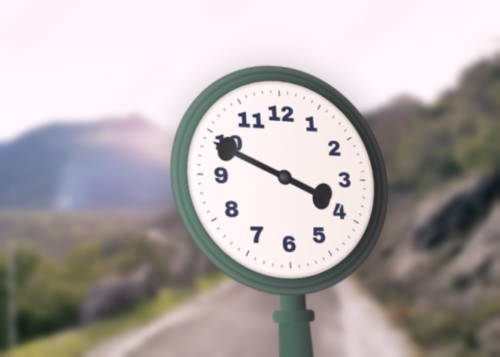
3:49
